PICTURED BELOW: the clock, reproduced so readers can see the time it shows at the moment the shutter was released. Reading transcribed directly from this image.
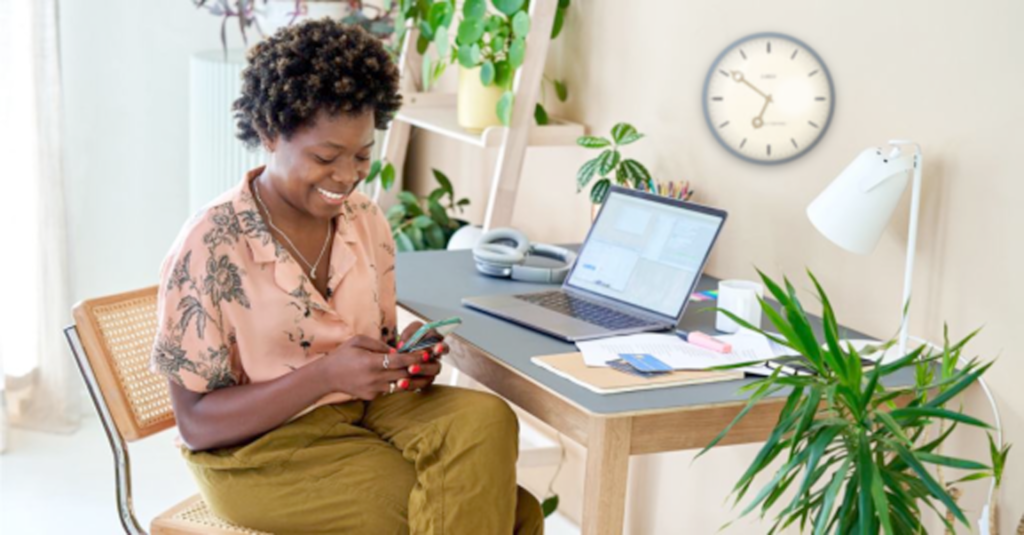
6:51
